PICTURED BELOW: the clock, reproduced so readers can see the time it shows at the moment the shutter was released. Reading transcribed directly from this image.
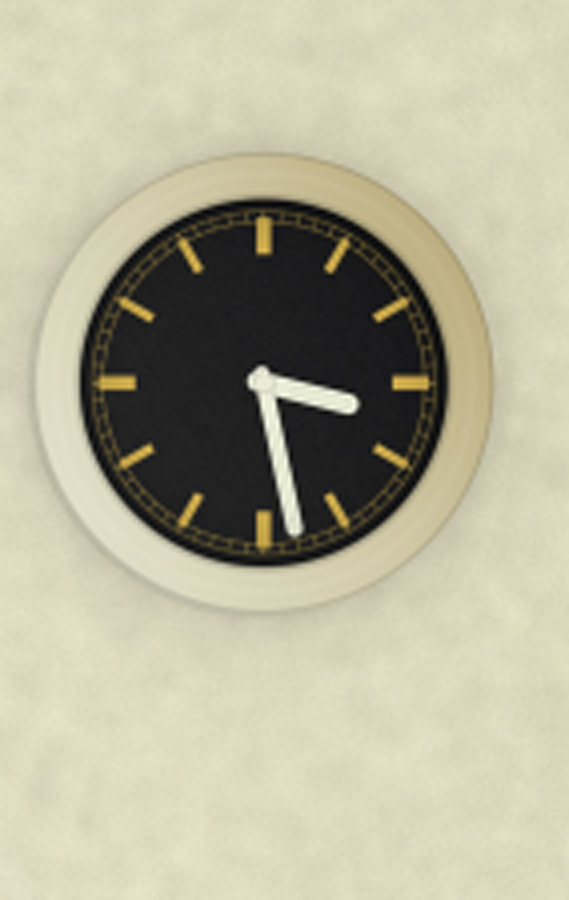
3:28
